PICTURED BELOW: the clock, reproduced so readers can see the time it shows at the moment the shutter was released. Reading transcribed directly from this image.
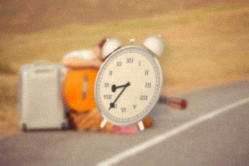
8:36
